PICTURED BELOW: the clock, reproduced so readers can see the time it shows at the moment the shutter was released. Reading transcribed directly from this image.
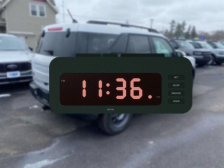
11:36
